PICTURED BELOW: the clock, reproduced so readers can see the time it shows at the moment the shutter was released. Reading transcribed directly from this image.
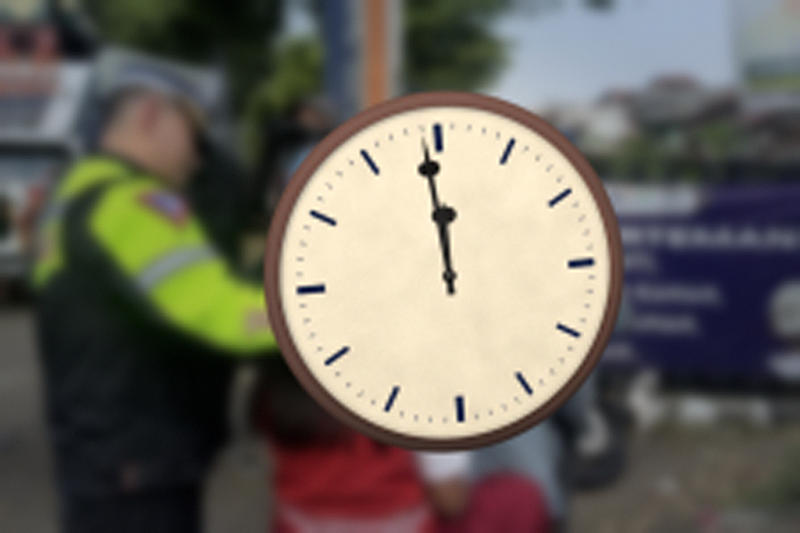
11:59
